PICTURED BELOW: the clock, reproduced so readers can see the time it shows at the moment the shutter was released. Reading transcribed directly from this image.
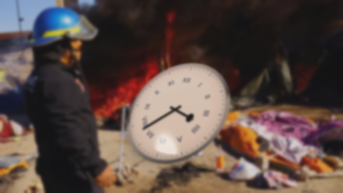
3:38
